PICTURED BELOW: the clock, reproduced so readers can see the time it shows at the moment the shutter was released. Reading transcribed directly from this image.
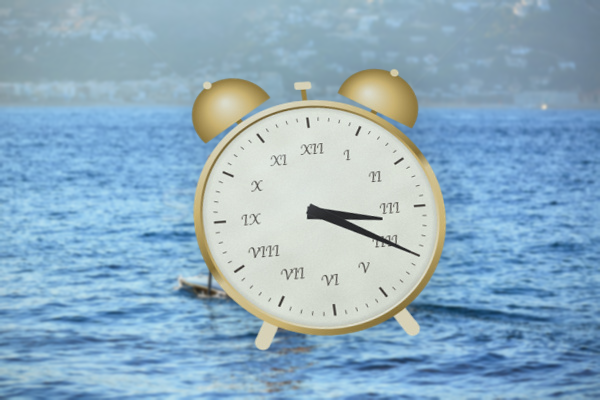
3:20
